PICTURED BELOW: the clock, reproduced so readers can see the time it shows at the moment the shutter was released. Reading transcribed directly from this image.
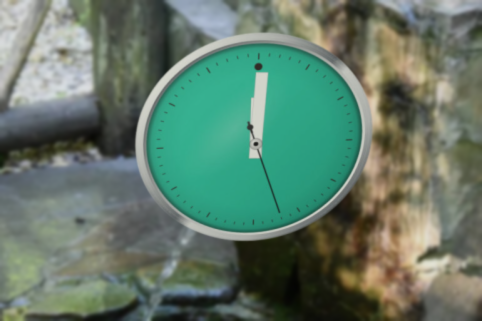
12:00:27
